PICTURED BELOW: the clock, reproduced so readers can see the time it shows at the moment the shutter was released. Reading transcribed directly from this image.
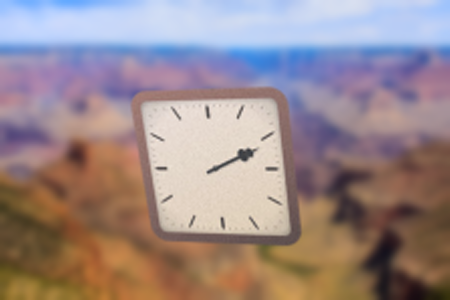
2:11
